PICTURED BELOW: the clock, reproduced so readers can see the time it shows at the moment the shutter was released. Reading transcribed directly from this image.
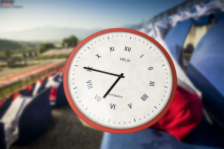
6:45
